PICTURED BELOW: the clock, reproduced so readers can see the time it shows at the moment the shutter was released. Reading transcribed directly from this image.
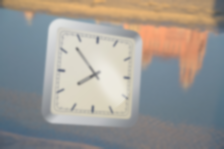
7:53
